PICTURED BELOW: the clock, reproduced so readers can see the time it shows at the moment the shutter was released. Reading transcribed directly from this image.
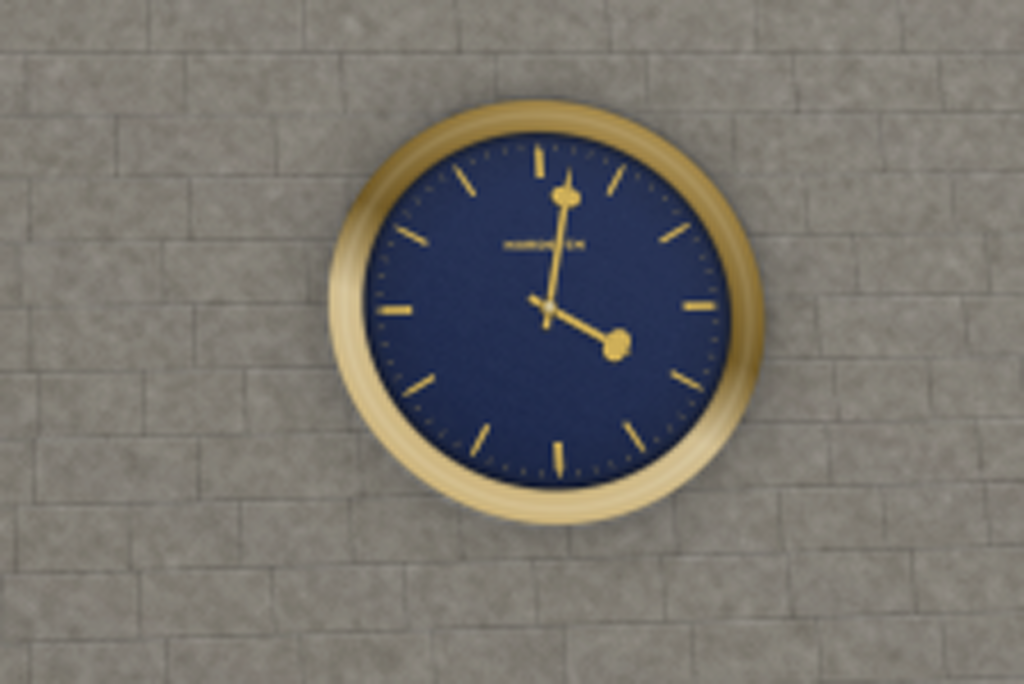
4:02
